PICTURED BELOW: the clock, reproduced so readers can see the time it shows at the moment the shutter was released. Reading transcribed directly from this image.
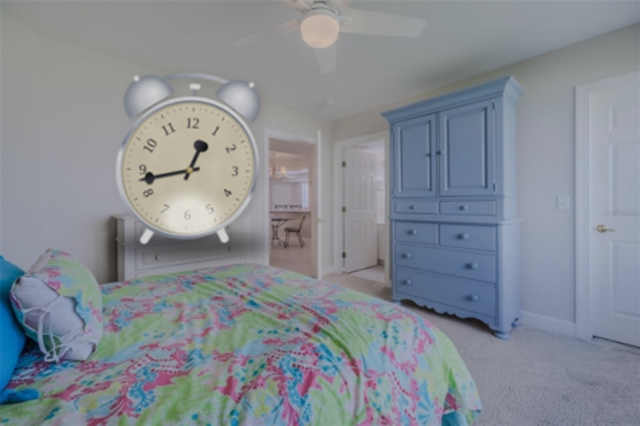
12:43
